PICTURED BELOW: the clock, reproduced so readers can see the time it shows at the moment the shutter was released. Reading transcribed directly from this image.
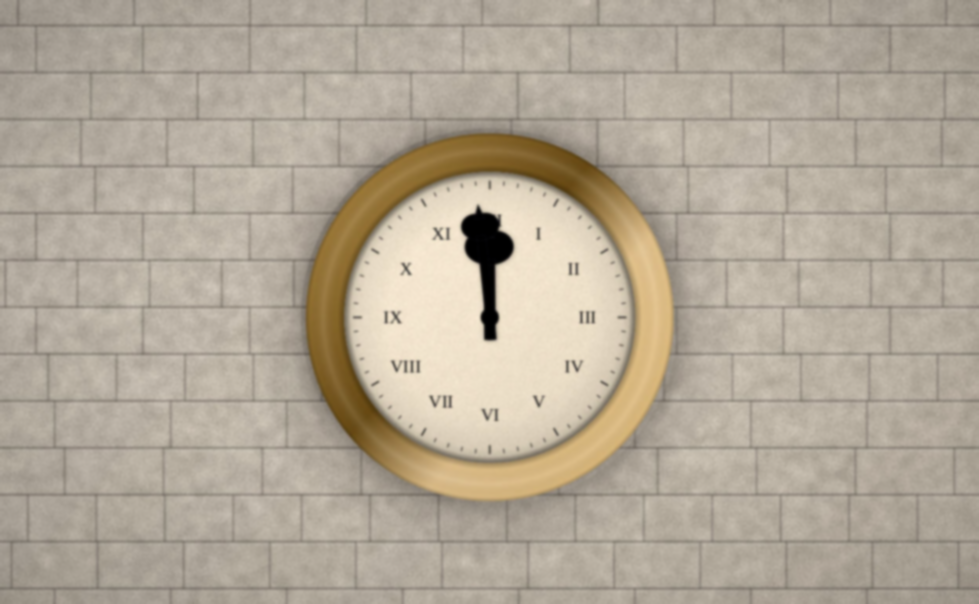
11:59
